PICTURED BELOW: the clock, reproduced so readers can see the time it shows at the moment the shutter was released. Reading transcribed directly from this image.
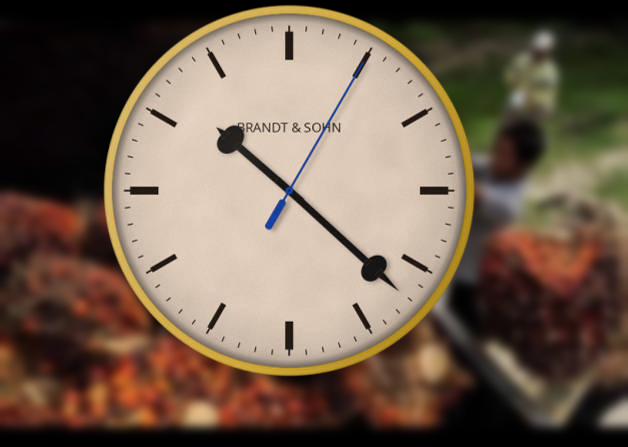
10:22:05
